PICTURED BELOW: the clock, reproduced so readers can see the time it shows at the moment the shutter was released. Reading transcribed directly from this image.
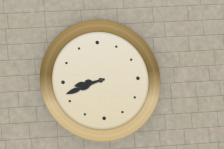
8:42
